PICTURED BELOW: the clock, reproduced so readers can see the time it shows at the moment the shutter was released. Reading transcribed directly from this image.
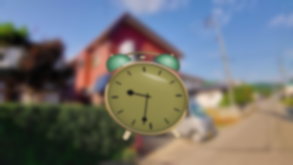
9:32
